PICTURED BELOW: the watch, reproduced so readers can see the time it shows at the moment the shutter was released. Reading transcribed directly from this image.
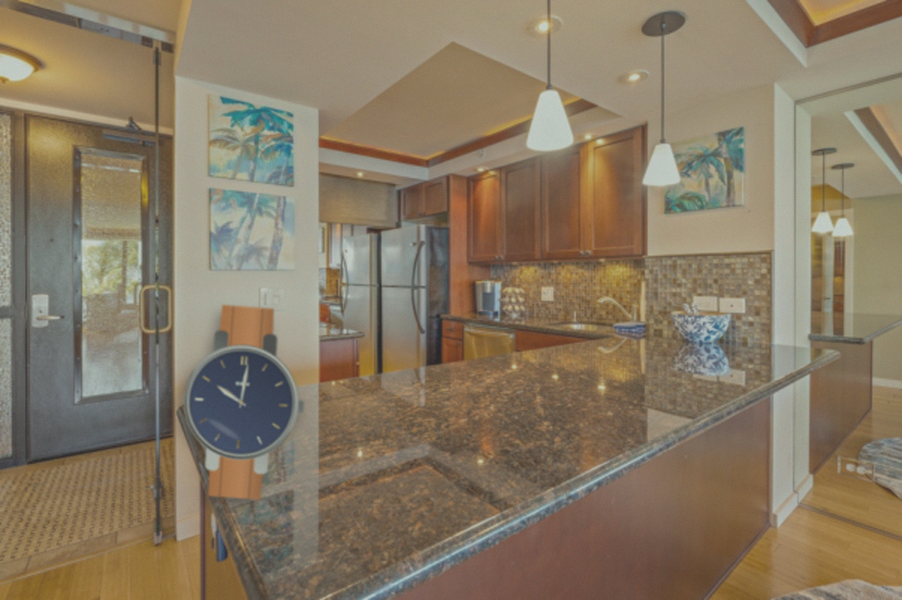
10:01
